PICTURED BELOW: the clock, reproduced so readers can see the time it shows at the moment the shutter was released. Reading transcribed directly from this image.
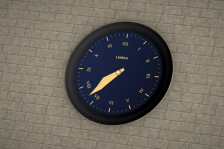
7:37
